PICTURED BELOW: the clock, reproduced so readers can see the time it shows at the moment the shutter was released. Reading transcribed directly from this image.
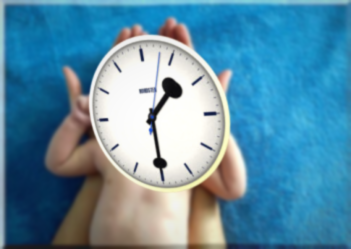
1:30:03
